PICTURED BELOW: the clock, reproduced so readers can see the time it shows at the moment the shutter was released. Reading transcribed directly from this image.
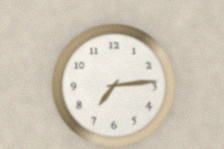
7:14
